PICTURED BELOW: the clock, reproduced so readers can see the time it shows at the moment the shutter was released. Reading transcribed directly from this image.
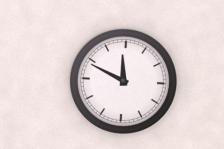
11:49
